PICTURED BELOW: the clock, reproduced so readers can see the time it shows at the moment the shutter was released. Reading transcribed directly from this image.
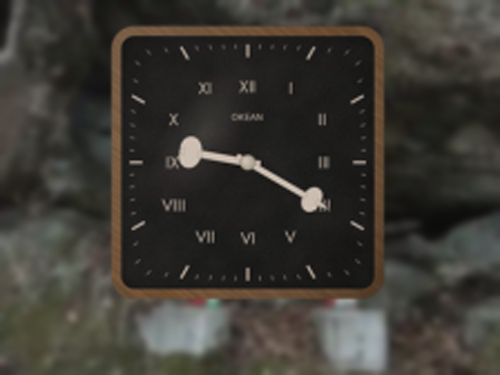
9:20
